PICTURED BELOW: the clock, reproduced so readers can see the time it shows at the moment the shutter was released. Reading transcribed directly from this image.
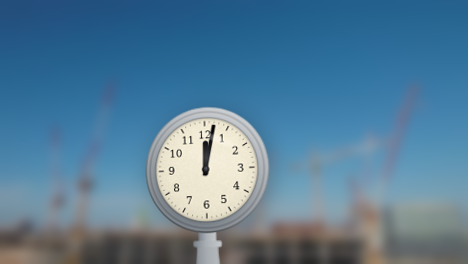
12:02
